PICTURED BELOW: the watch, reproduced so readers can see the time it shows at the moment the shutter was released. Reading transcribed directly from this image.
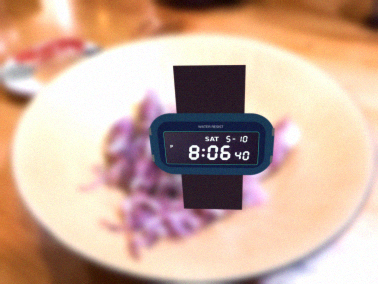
8:06:40
